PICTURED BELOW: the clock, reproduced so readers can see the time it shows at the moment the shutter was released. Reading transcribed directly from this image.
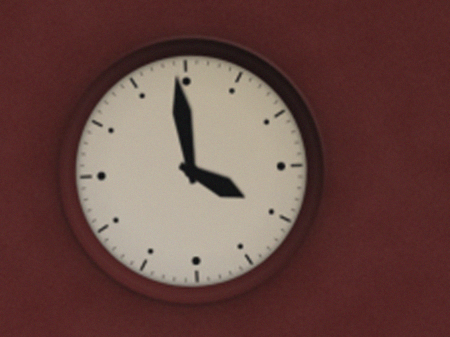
3:59
